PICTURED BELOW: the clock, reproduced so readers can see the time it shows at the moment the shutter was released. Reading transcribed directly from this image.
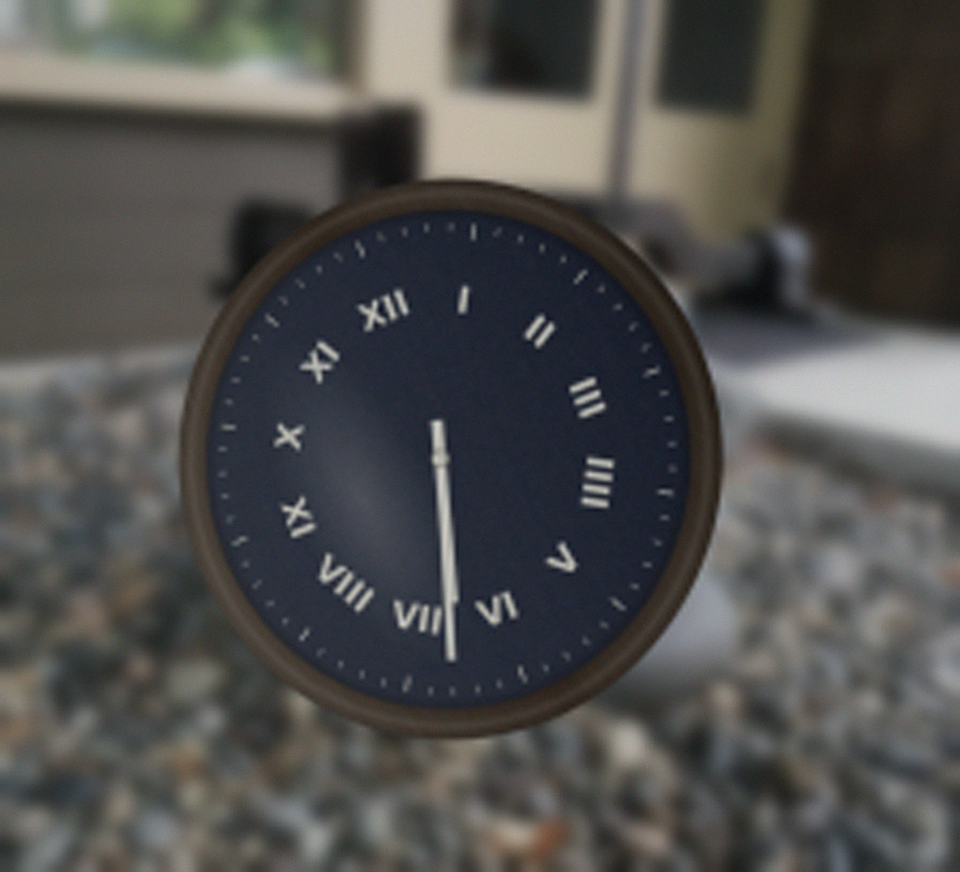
6:33
